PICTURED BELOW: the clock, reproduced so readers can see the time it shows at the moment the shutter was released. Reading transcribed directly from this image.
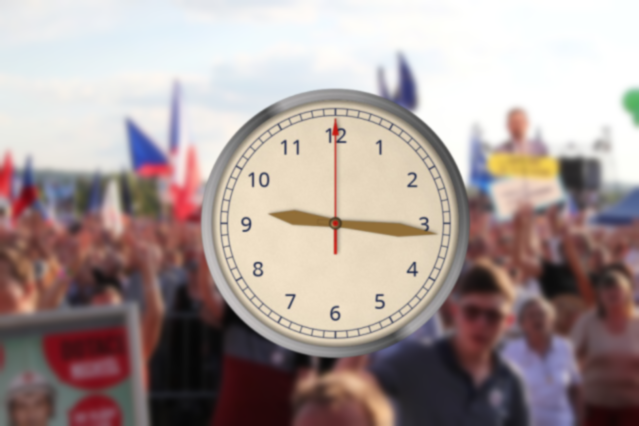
9:16:00
